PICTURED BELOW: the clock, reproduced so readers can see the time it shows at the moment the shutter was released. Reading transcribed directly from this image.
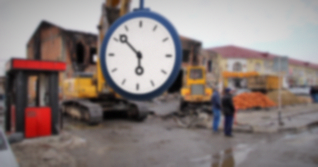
5:52
